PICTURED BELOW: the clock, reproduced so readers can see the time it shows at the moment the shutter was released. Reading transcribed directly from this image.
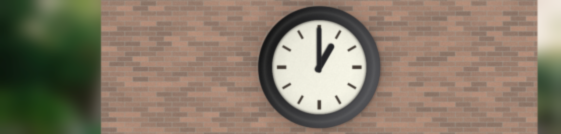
1:00
